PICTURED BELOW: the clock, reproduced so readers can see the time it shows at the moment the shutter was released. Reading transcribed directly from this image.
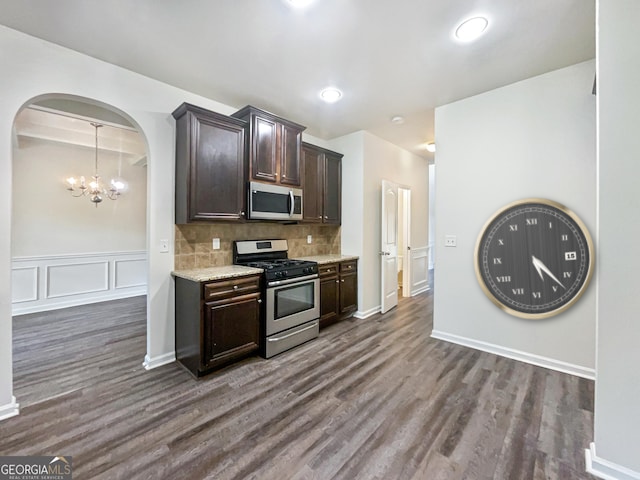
5:23
